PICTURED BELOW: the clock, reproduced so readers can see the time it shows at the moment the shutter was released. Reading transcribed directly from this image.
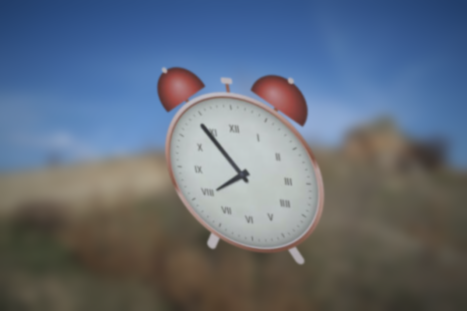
7:54
